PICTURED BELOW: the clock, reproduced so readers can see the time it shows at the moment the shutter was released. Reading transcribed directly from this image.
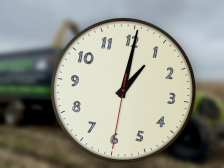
1:00:30
